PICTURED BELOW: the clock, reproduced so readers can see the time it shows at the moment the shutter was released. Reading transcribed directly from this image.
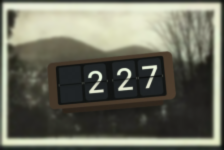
2:27
